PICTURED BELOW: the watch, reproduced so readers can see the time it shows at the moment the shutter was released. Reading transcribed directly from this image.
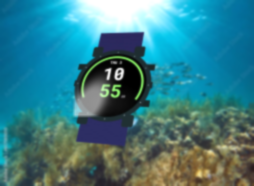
10:55
